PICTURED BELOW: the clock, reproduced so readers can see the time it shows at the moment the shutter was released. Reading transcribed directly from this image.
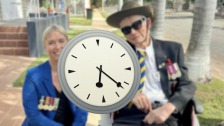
6:22
